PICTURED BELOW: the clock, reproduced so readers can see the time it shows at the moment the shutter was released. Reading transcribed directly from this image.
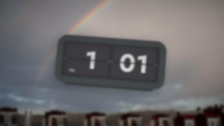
1:01
